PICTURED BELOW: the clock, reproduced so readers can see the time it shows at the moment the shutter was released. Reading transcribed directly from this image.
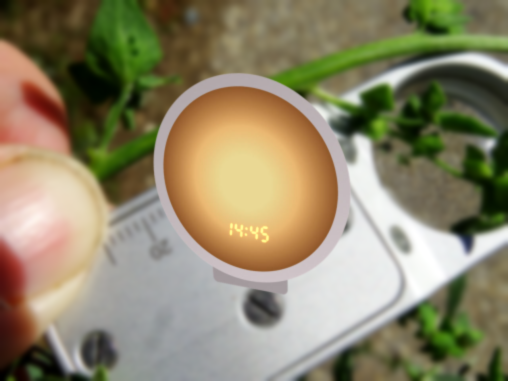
14:45
